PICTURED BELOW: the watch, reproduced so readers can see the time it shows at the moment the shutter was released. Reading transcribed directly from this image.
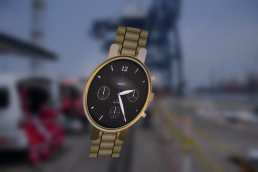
2:25
